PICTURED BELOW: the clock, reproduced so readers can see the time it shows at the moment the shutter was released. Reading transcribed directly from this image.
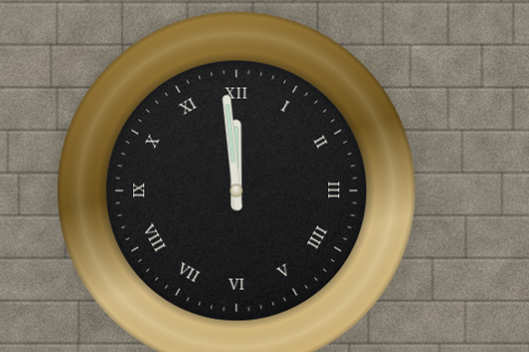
11:59
